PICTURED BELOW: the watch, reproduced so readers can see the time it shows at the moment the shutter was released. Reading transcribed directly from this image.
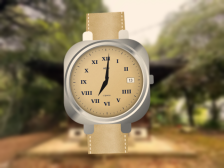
7:01
